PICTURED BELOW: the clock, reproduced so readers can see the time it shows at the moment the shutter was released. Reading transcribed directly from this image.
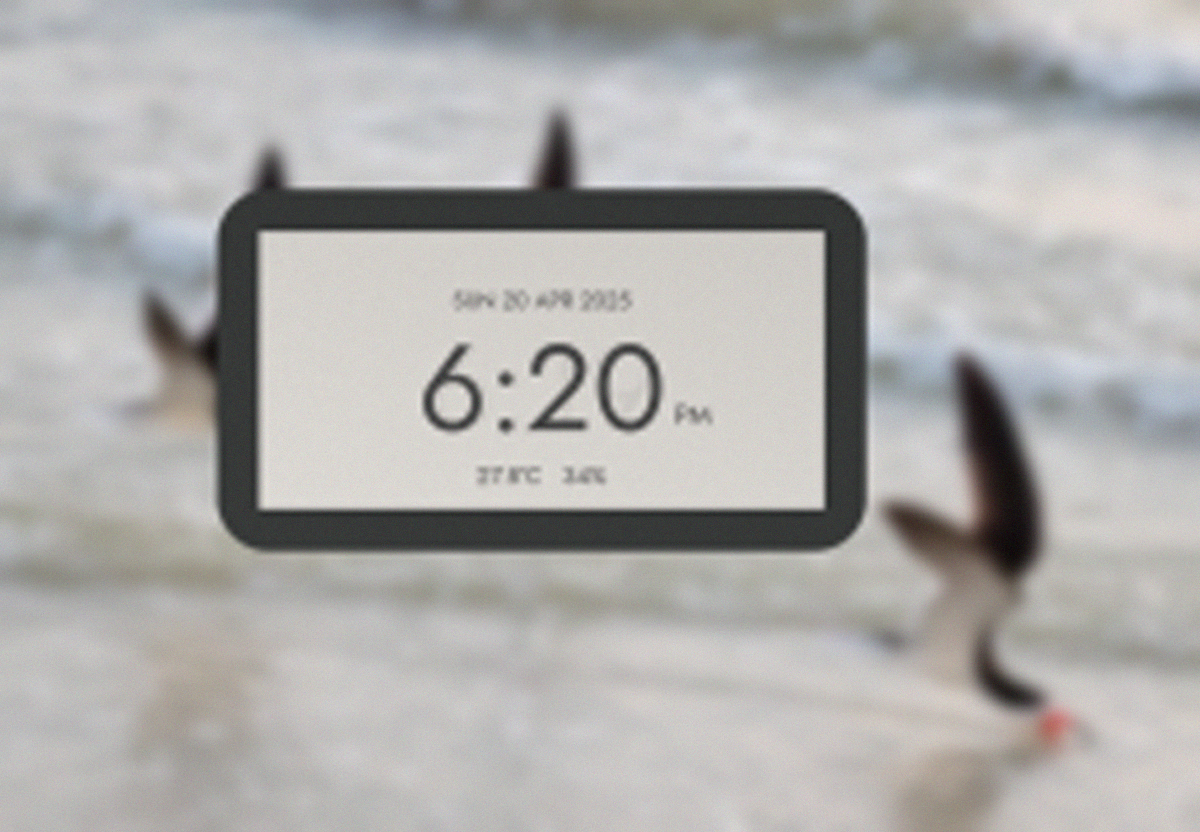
6:20
